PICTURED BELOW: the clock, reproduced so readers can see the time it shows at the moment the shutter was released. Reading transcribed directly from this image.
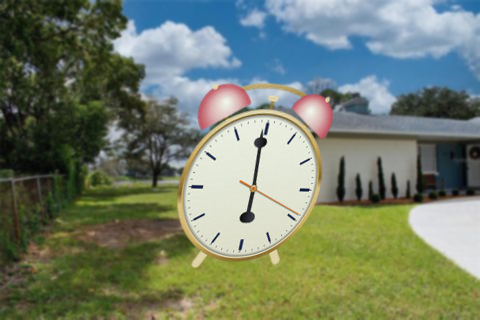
5:59:19
